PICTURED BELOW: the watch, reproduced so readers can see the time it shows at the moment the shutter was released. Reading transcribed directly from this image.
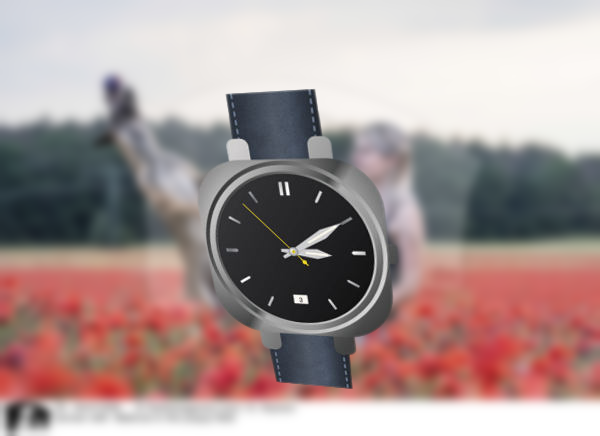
3:09:53
